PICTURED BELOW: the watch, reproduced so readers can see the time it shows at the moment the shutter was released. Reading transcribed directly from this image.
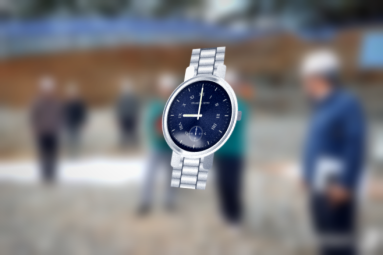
9:00
